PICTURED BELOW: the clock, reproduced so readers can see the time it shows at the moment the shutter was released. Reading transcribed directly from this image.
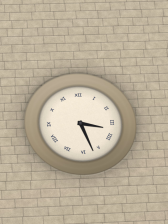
3:27
